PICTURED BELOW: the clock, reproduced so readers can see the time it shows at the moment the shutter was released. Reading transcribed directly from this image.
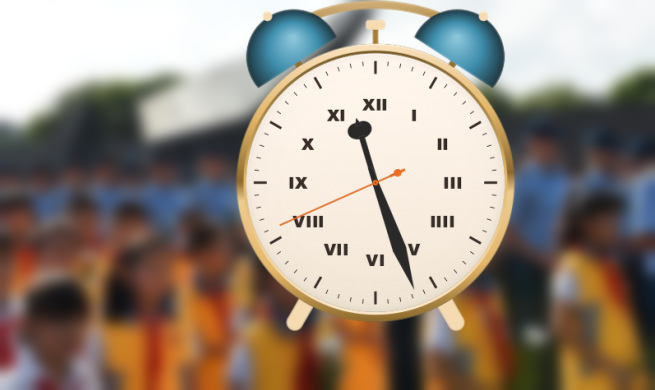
11:26:41
